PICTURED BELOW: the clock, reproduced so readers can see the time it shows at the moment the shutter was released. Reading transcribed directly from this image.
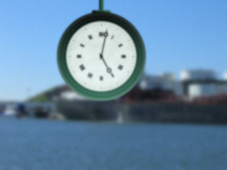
5:02
